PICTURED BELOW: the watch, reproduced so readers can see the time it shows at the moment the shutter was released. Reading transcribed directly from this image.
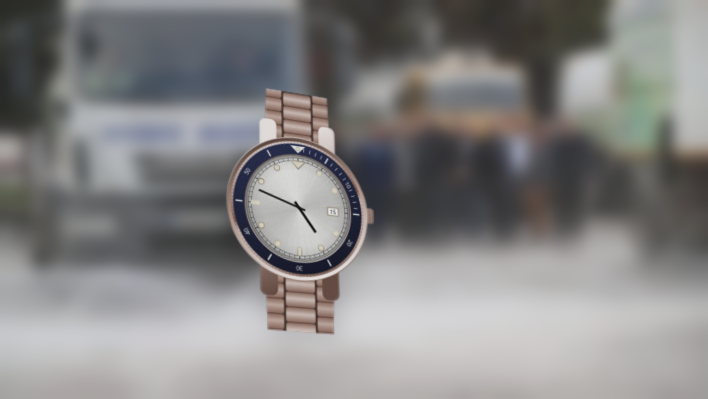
4:48
